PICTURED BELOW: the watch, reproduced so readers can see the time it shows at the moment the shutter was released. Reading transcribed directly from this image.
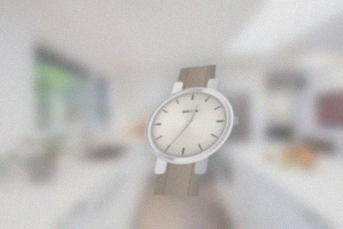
12:35
